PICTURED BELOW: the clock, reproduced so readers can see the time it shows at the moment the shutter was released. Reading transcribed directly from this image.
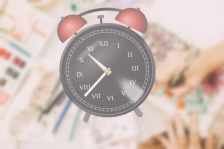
10:38
